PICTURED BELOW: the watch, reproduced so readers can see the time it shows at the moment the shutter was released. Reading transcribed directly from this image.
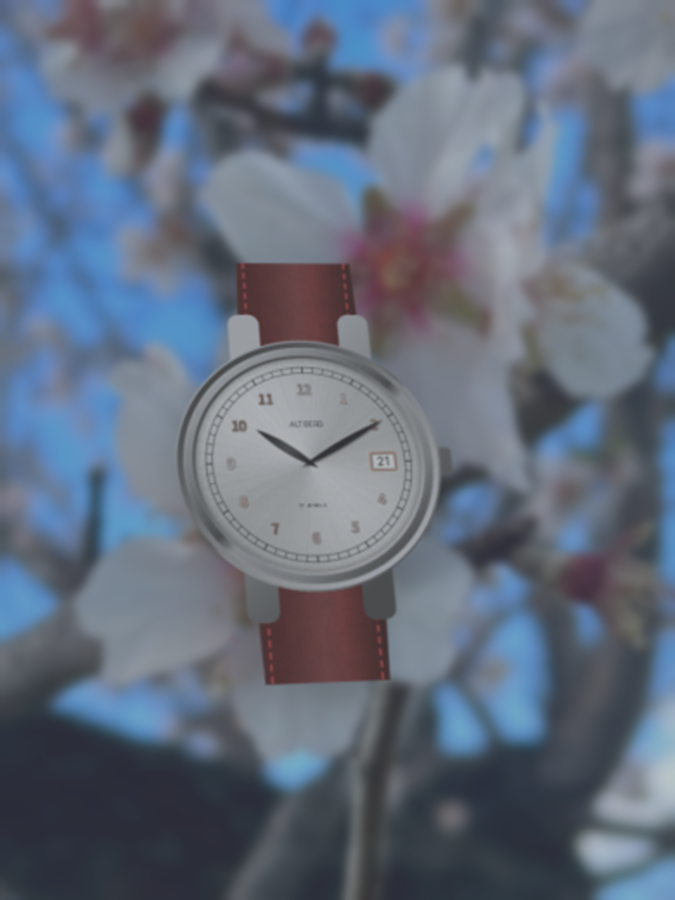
10:10
